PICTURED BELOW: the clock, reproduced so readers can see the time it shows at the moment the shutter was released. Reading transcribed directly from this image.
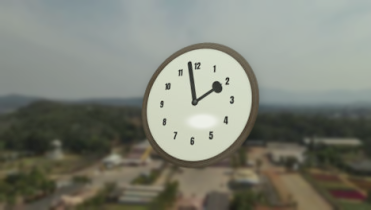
1:58
